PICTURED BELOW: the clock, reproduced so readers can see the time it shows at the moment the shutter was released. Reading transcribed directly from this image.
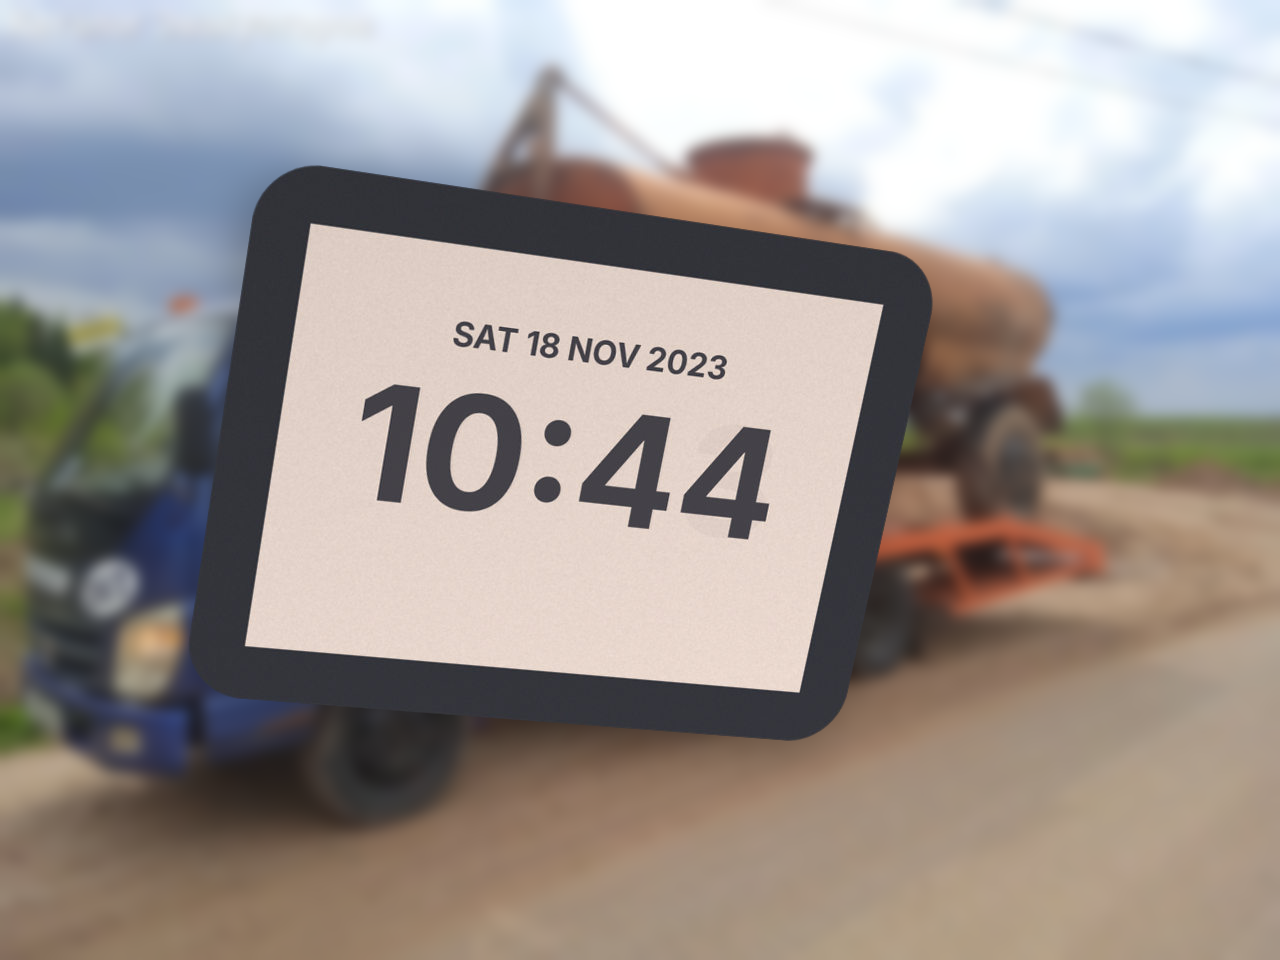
10:44
